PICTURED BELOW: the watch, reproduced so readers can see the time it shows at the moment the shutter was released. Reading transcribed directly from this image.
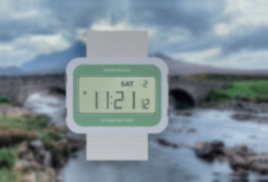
11:21
